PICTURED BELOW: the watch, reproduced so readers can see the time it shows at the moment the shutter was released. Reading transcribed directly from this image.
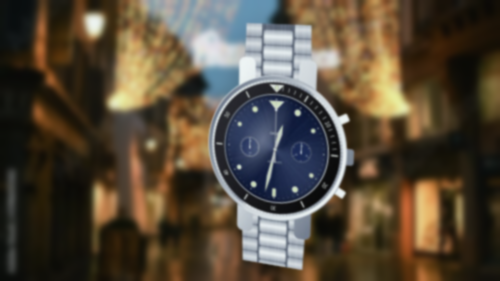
12:32
